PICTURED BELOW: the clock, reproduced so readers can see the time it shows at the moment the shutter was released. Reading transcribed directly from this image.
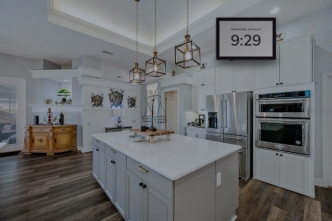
9:29
